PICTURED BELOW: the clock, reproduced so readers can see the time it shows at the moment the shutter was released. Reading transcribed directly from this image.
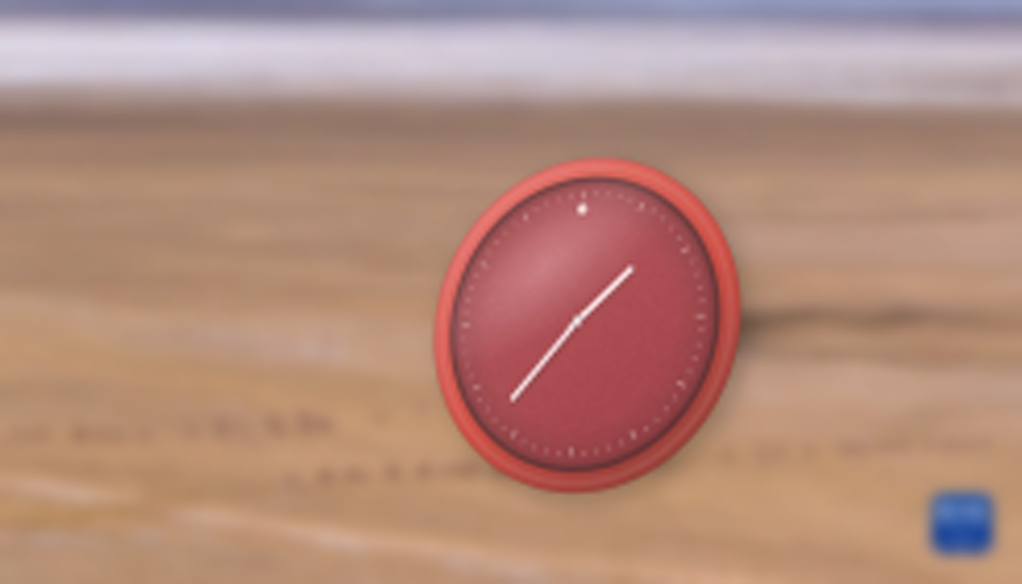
1:37
